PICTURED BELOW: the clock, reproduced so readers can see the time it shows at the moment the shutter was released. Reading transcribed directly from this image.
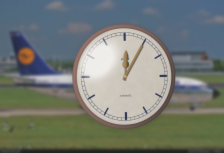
12:05
